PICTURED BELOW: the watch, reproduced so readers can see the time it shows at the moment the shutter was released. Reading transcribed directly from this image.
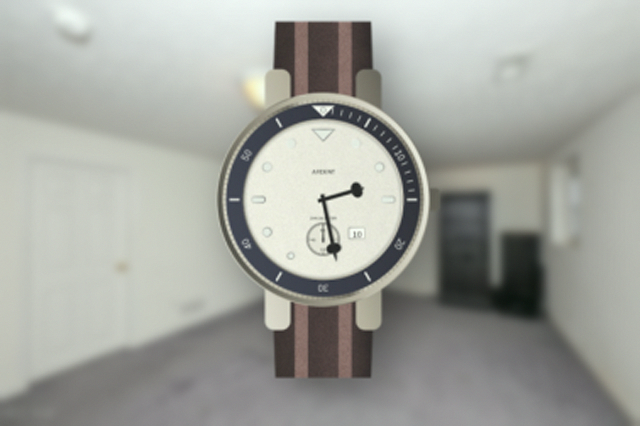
2:28
